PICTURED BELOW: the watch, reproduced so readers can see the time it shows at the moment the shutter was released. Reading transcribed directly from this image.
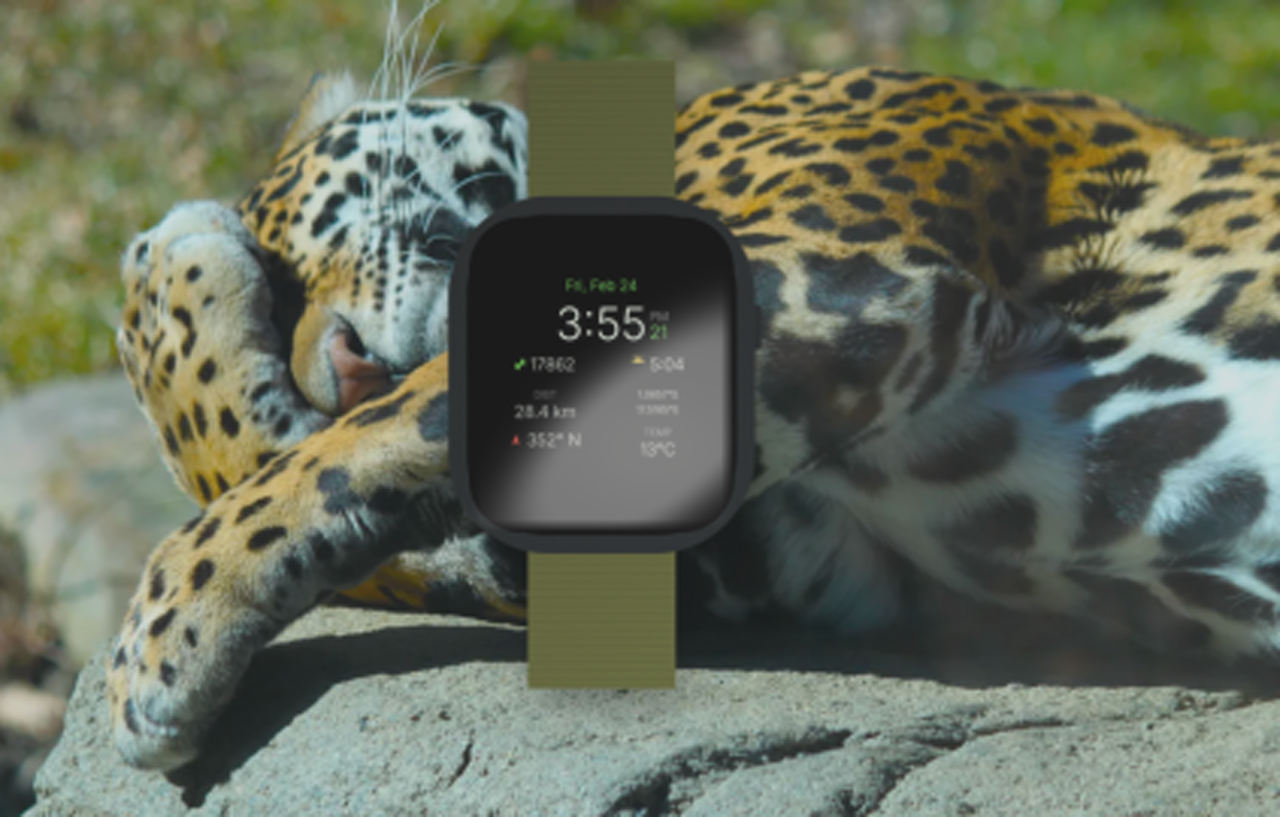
3:55
